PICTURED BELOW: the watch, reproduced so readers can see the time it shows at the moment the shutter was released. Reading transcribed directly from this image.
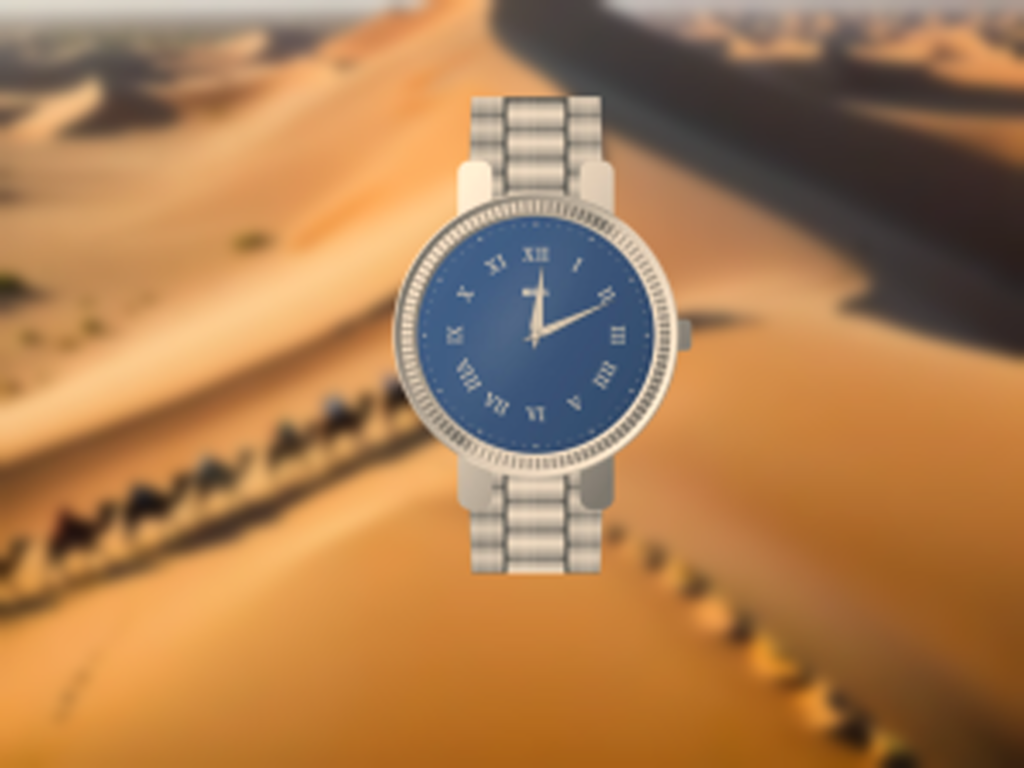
12:11
